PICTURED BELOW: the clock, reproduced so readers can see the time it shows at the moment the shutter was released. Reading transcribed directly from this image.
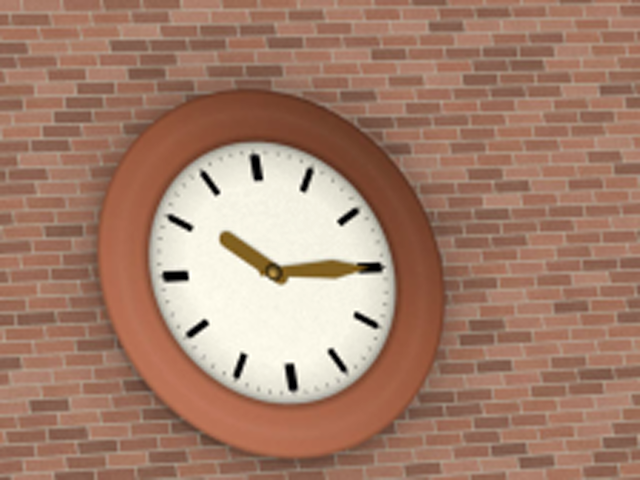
10:15
